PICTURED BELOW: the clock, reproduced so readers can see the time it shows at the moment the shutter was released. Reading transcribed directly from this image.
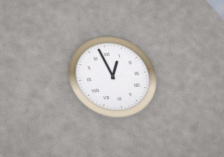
12:58
